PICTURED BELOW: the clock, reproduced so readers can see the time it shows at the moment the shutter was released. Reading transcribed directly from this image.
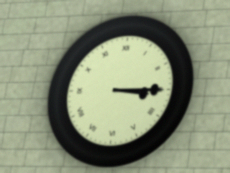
3:15
